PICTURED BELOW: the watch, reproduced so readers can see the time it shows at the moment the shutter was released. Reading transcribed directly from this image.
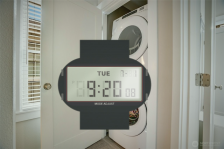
9:20:08
